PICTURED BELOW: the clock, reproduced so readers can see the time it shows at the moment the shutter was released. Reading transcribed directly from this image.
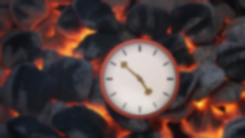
4:52
